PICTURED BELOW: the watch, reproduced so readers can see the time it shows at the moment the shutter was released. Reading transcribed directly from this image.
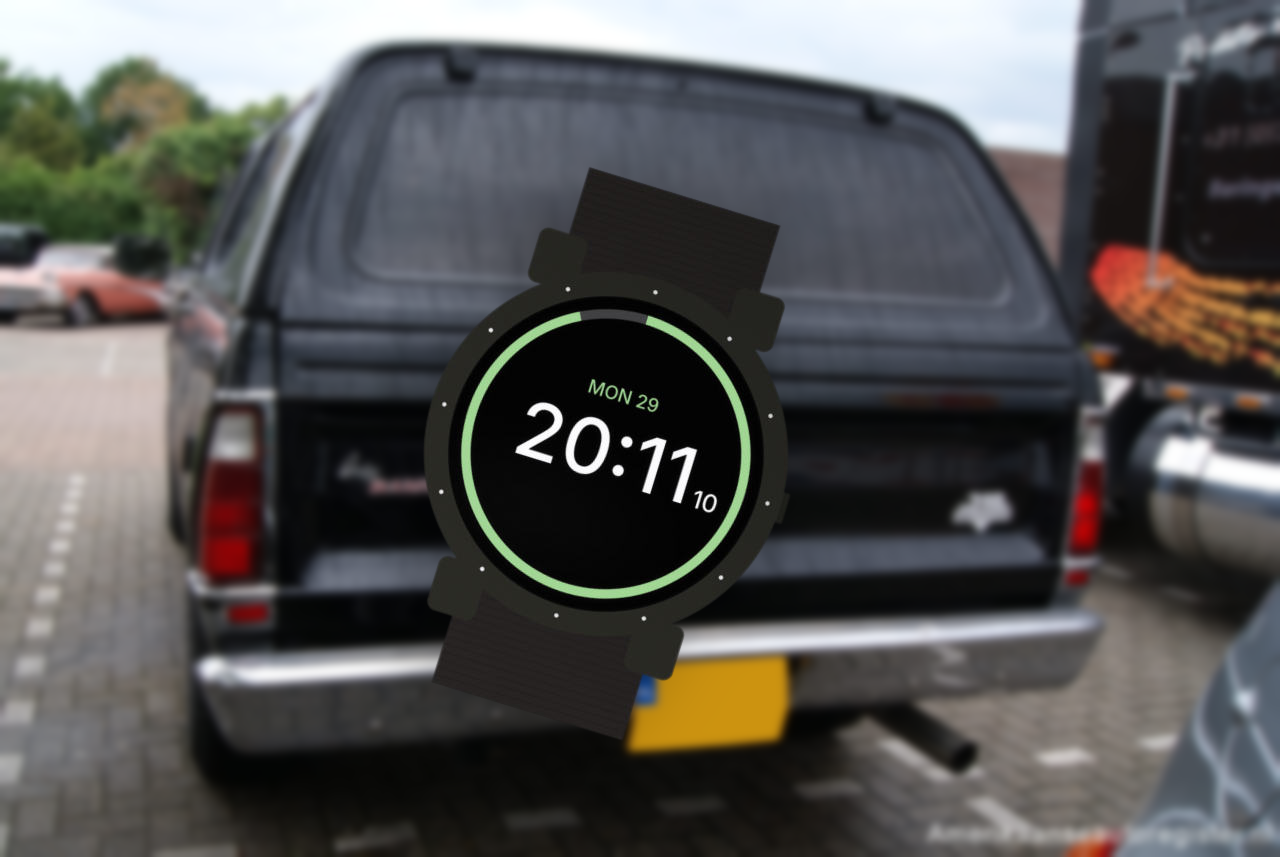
20:11:10
